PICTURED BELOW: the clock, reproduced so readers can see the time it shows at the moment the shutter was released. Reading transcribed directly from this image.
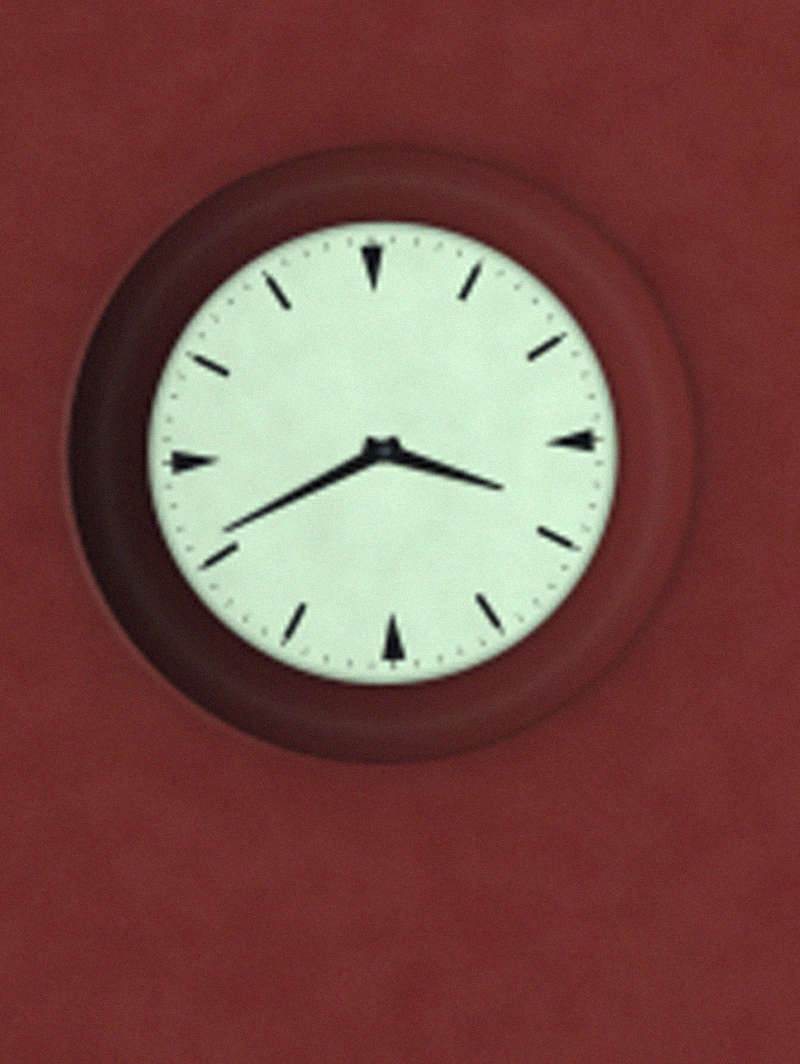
3:41
